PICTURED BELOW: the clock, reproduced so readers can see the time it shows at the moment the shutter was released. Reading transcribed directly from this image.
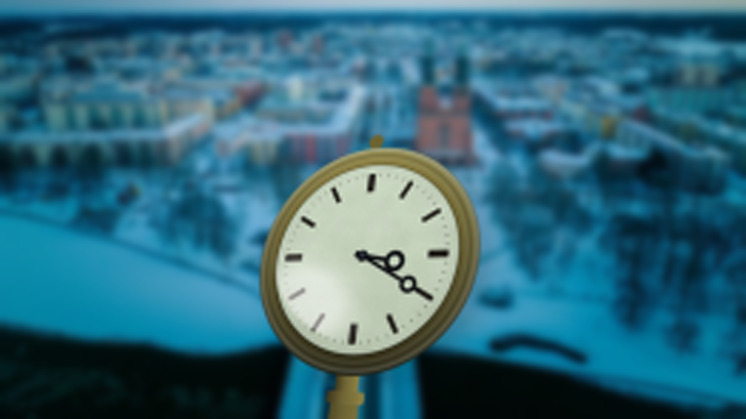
3:20
